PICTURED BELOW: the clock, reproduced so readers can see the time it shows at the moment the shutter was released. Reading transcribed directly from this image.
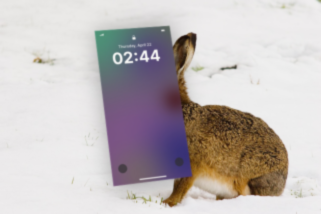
2:44
